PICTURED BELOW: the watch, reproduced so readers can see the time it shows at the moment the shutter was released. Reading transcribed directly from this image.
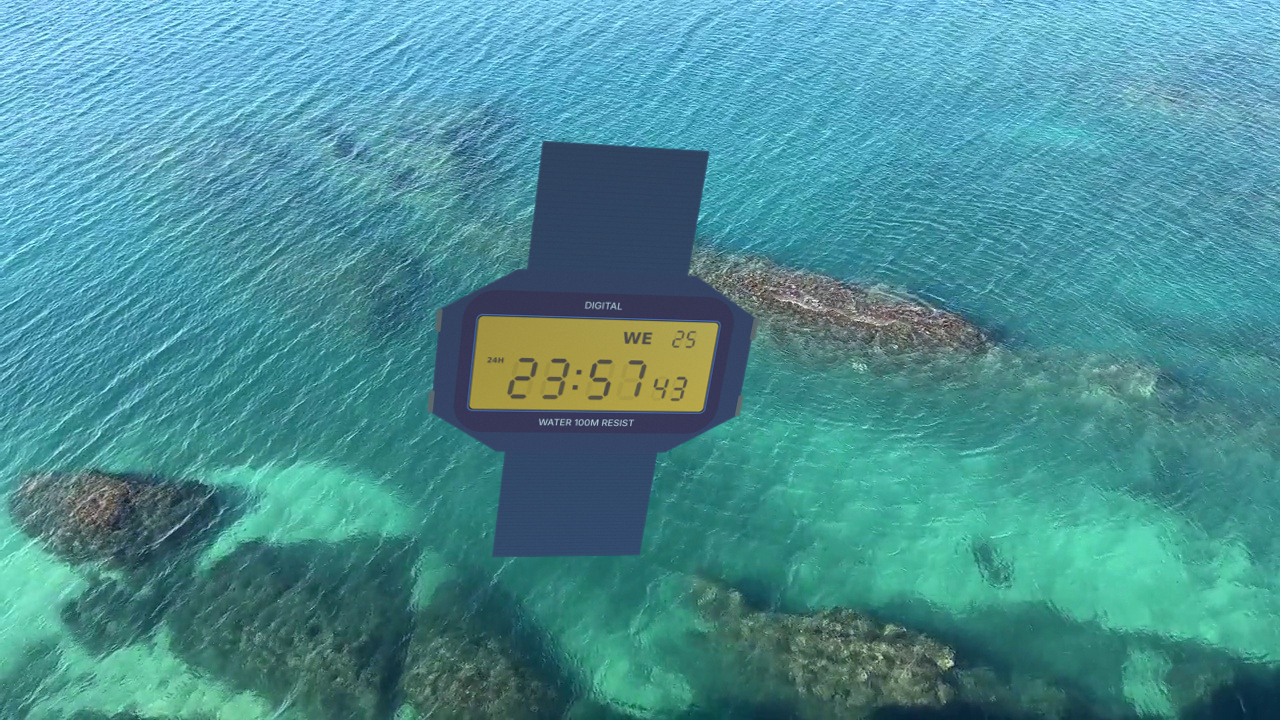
23:57:43
